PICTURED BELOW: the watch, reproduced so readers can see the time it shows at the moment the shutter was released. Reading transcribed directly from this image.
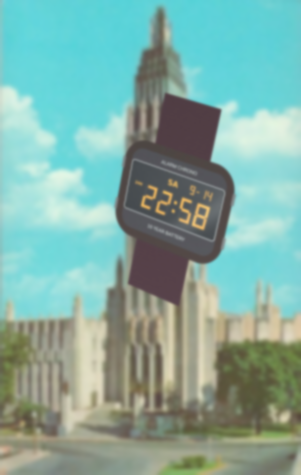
22:58
